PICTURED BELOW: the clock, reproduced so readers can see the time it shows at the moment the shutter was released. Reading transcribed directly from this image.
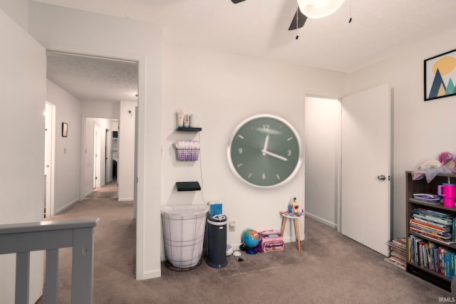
12:18
